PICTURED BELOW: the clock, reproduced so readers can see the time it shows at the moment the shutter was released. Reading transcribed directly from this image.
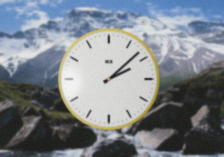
2:08
